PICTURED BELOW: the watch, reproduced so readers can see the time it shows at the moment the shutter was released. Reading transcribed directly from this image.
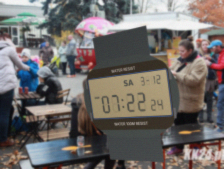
7:22:24
